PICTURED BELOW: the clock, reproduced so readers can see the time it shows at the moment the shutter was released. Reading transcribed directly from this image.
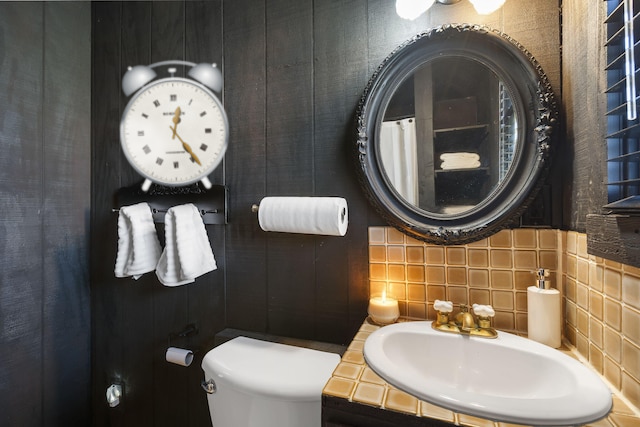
12:24
